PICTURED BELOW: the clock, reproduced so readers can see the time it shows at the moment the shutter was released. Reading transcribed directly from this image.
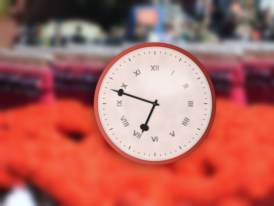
6:48
